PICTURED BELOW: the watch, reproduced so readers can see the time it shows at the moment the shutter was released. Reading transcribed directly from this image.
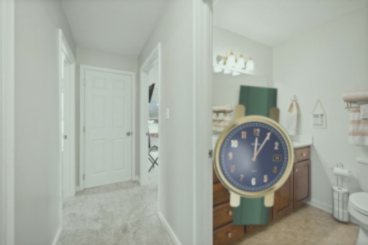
12:05
